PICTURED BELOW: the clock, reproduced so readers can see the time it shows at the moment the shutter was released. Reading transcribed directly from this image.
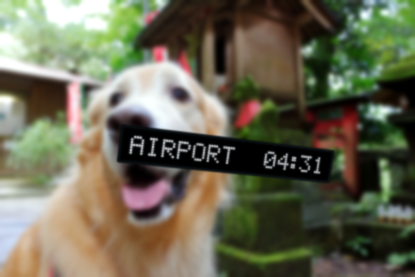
4:31
